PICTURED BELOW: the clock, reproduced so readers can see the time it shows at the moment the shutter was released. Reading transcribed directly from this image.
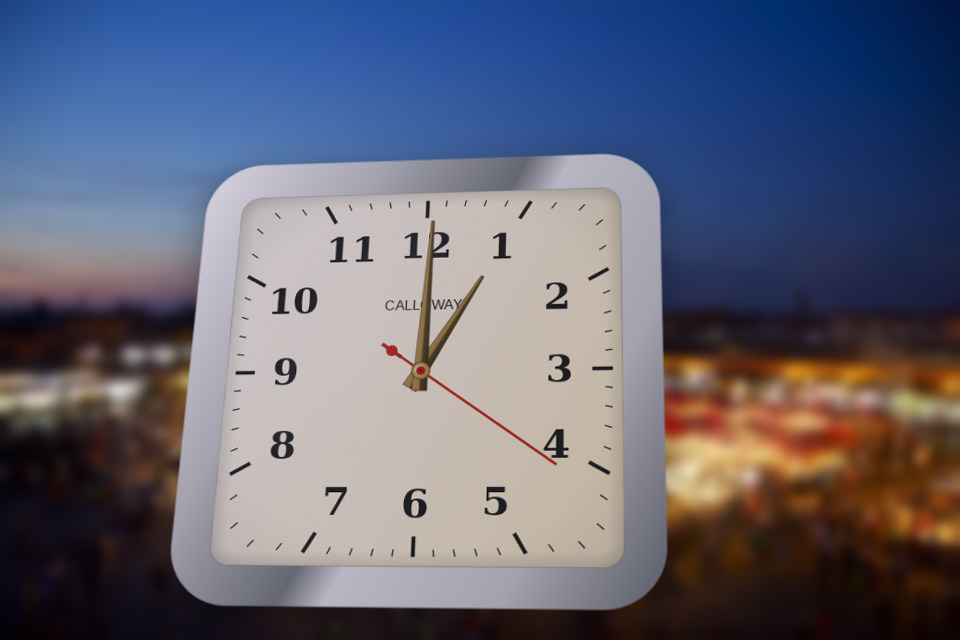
1:00:21
